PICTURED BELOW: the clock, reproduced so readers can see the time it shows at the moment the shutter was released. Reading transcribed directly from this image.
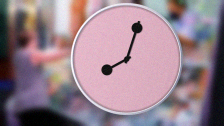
8:03
